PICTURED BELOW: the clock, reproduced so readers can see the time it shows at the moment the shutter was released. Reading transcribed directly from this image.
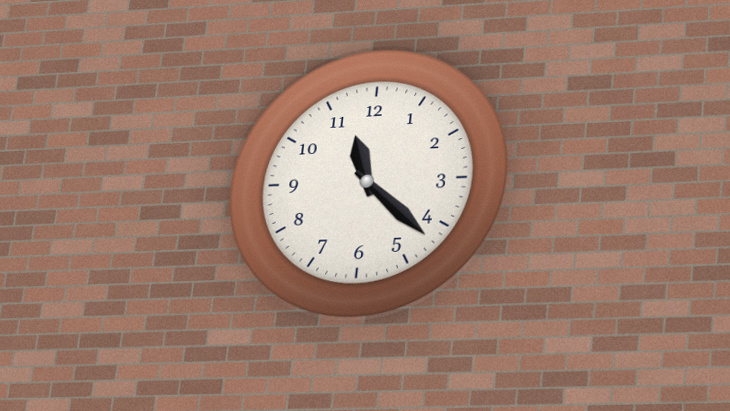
11:22
